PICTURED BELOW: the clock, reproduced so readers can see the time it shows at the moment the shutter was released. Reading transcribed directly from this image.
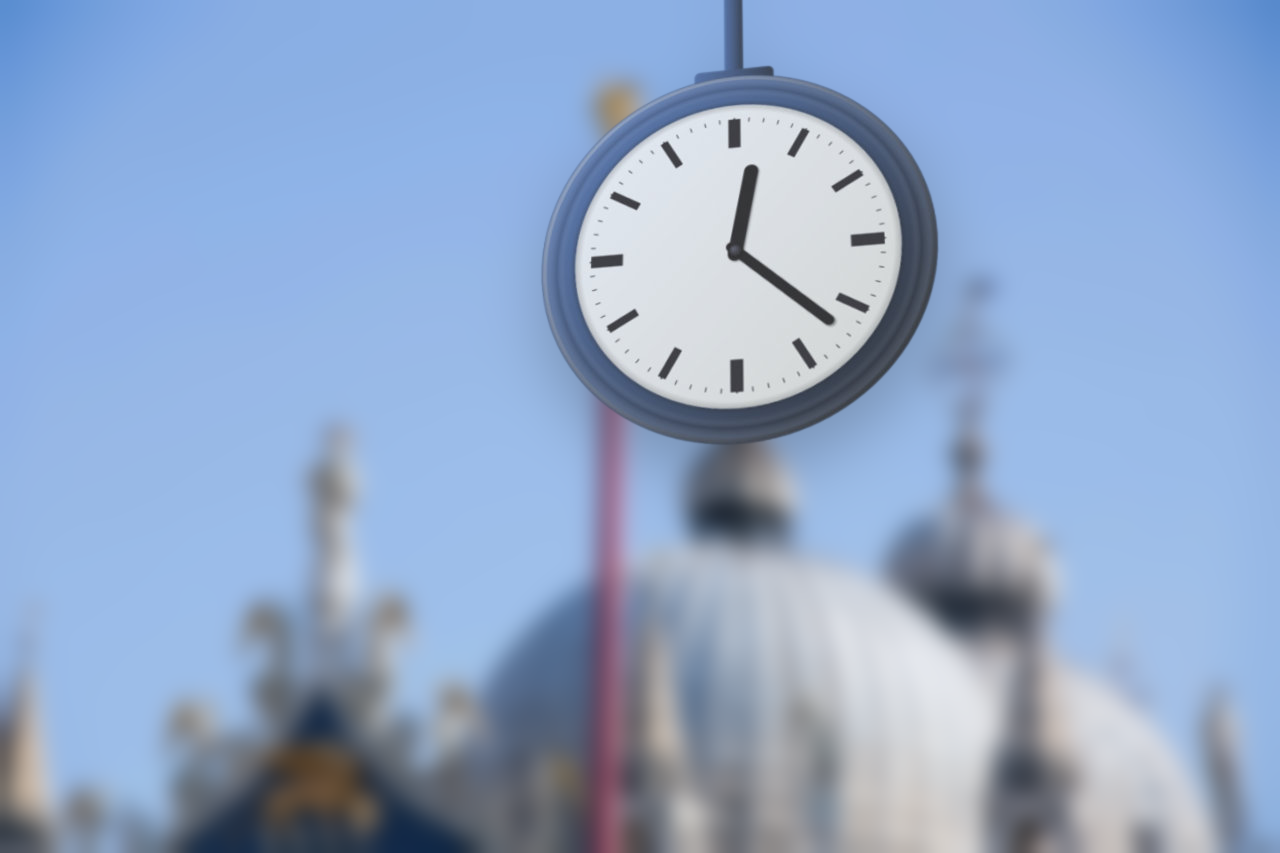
12:22
